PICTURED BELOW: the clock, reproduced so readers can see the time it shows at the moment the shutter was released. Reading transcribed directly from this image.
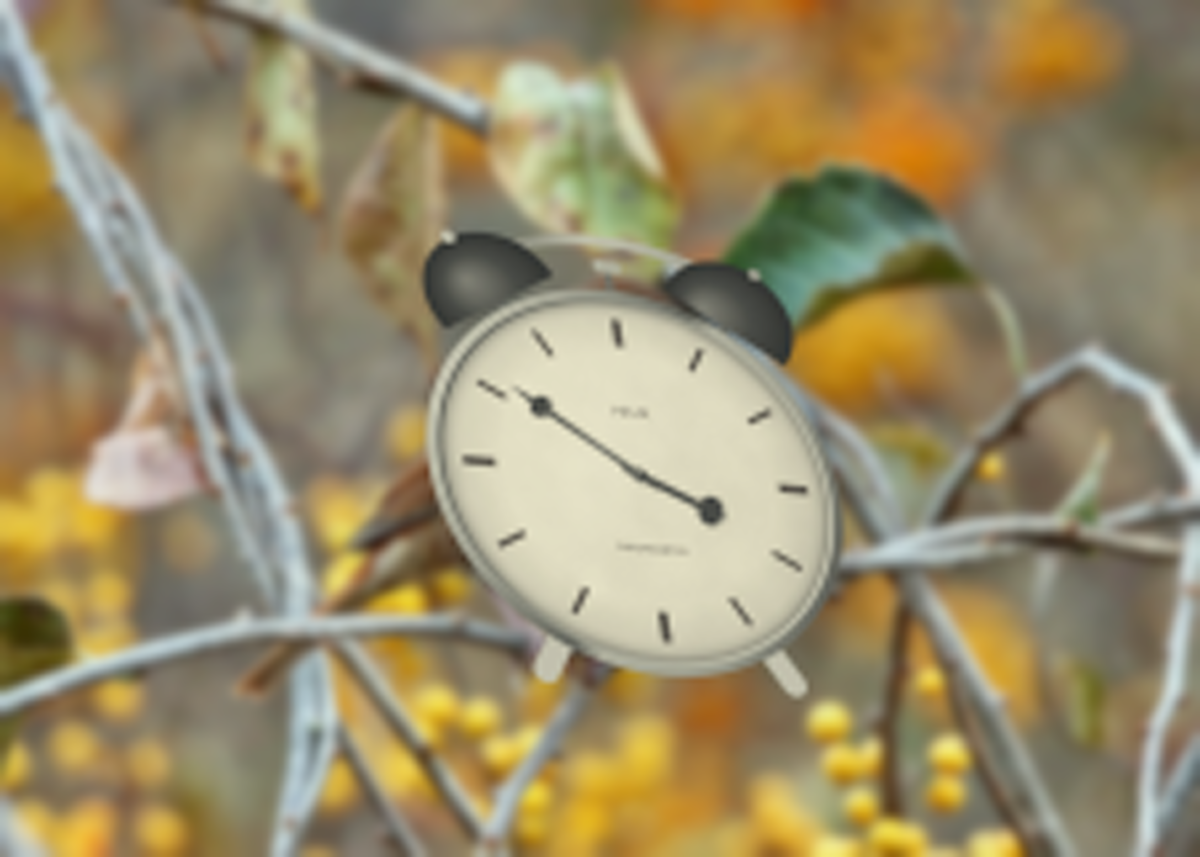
3:51
